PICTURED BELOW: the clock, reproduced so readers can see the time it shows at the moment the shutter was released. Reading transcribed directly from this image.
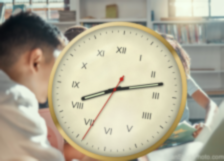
8:12:34
